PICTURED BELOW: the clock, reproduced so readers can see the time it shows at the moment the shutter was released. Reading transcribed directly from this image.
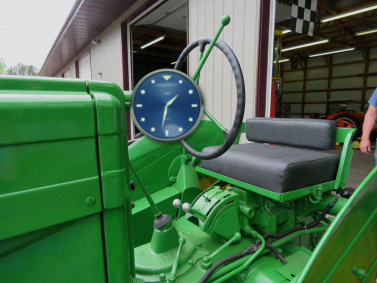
1:32
